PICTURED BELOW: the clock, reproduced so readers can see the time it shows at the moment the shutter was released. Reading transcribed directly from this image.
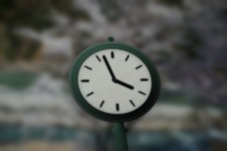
3:57
